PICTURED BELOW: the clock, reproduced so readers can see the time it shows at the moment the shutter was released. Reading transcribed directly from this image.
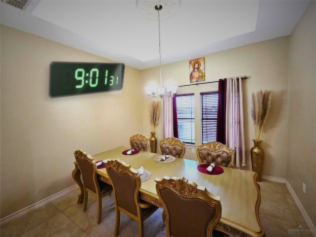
9:01:31
